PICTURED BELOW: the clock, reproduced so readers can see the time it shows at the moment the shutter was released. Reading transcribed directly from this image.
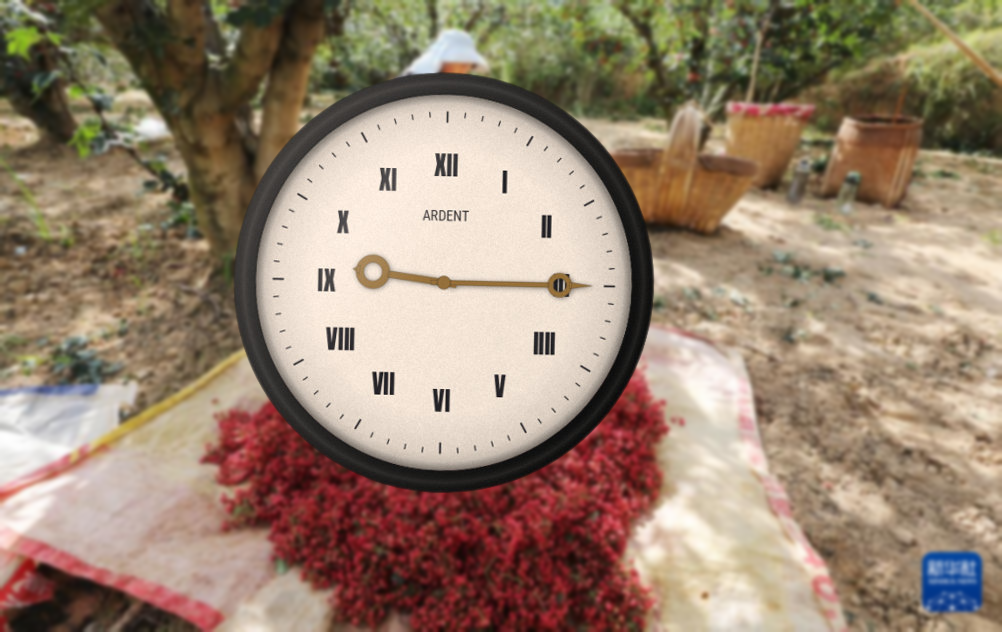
9:15
